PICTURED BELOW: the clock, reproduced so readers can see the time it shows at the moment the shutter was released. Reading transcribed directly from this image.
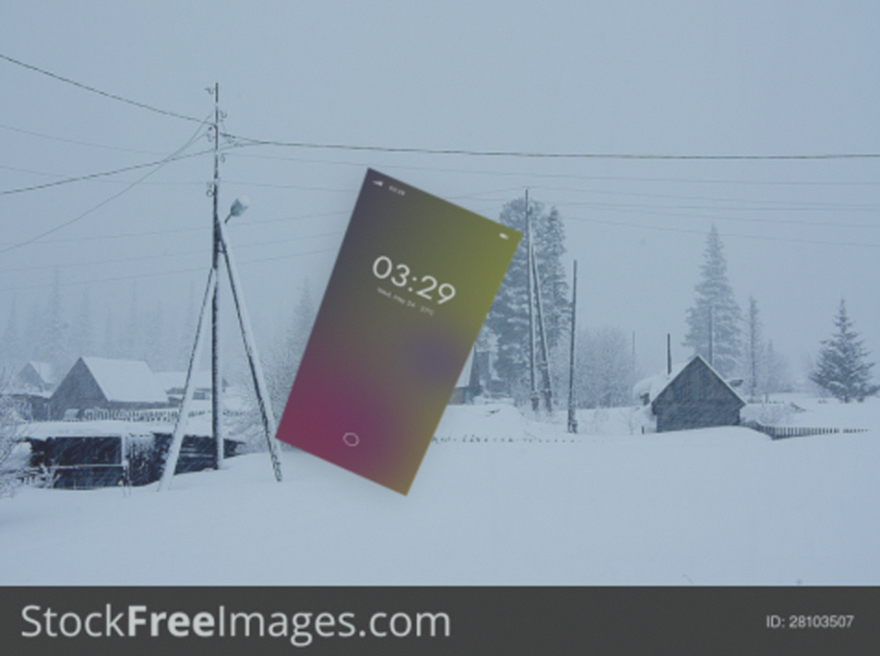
3:29
